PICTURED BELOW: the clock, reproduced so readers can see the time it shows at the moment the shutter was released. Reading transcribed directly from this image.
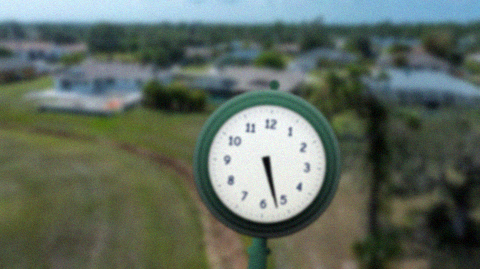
5:27
